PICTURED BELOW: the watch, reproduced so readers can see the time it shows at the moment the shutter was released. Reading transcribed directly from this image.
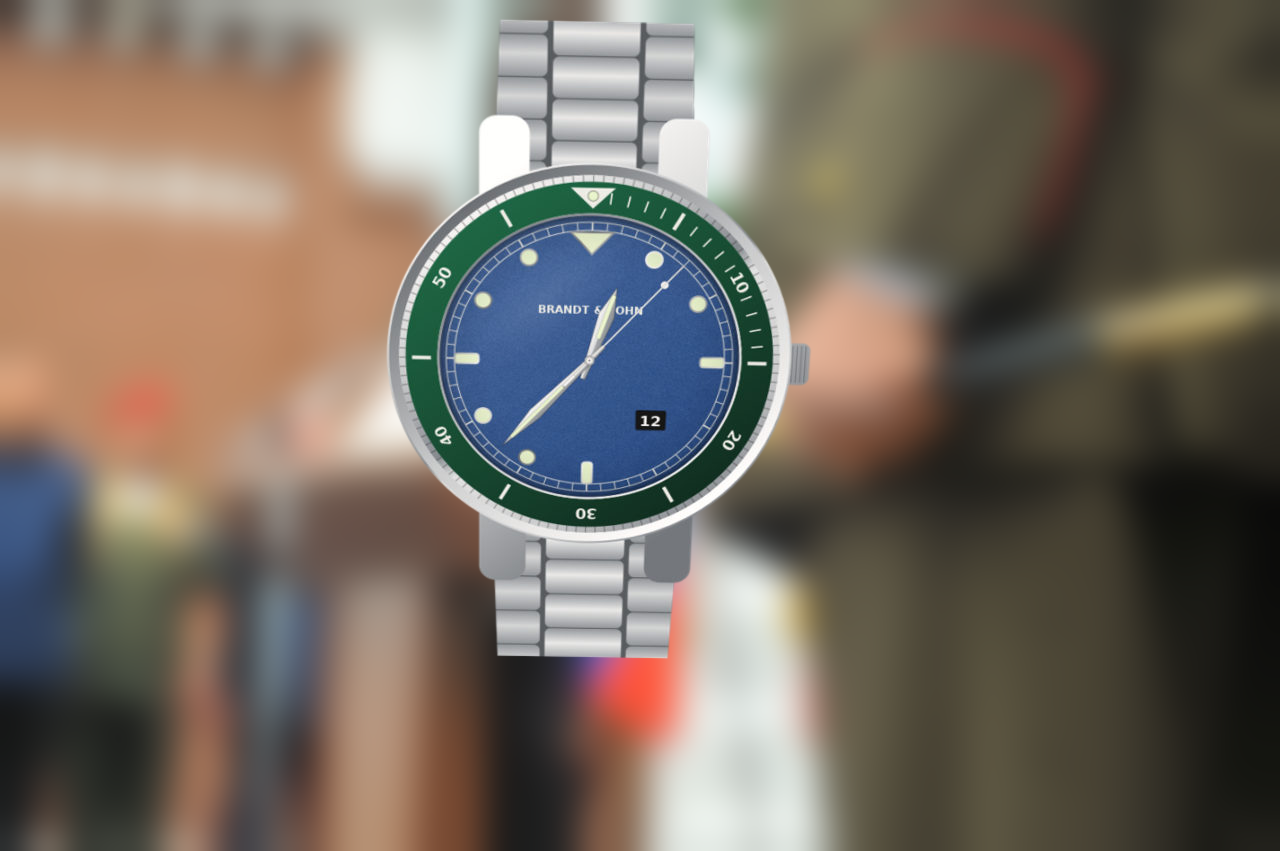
12:37:07
